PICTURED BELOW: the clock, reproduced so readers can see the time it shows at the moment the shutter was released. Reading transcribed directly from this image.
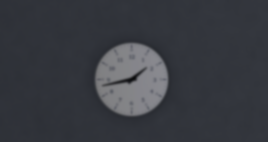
1:43
